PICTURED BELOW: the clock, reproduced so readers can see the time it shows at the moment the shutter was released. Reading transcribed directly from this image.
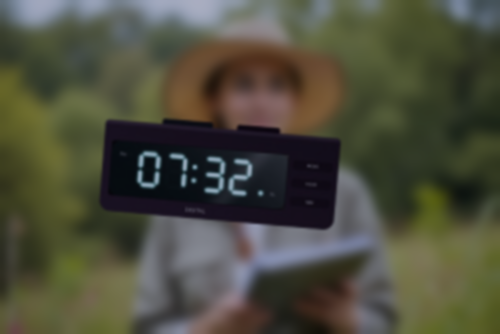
7:32
